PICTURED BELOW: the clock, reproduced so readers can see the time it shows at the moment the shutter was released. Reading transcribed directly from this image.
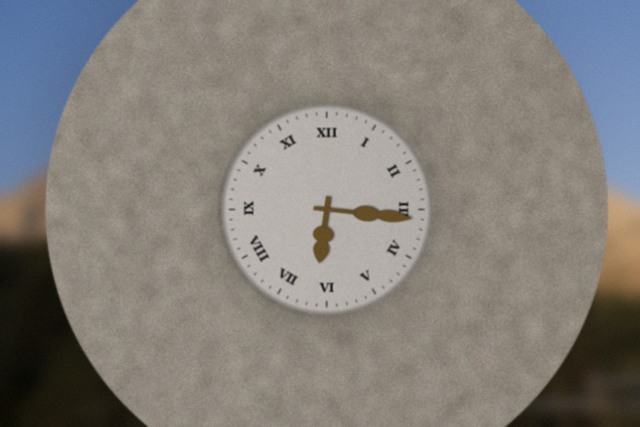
6:16
